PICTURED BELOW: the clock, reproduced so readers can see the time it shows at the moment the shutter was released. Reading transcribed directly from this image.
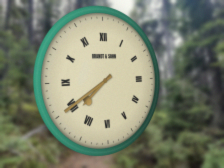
7:40
